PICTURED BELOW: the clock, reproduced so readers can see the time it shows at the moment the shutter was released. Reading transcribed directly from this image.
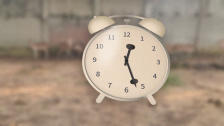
12:27
